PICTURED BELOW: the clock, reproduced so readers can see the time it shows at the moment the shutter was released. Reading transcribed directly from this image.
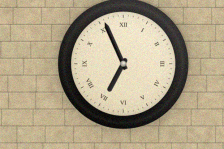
6:56
